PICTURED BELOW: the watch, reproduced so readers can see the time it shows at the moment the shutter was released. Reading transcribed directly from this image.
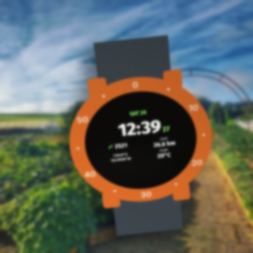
12:39
